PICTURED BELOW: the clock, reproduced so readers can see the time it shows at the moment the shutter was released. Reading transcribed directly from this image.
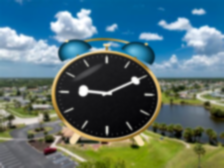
9:10
